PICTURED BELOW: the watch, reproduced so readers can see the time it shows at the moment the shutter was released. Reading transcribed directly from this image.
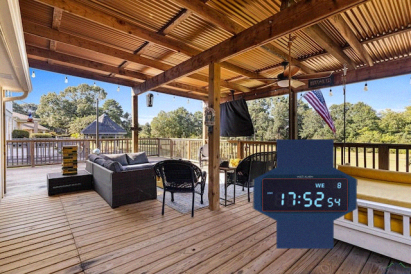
17:52:54
